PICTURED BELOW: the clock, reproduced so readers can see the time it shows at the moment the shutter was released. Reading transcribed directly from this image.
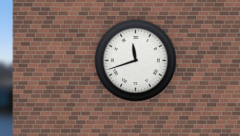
11:42
